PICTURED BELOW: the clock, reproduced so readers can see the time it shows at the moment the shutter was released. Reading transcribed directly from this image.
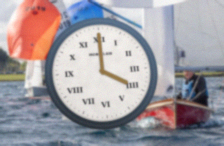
4:00
